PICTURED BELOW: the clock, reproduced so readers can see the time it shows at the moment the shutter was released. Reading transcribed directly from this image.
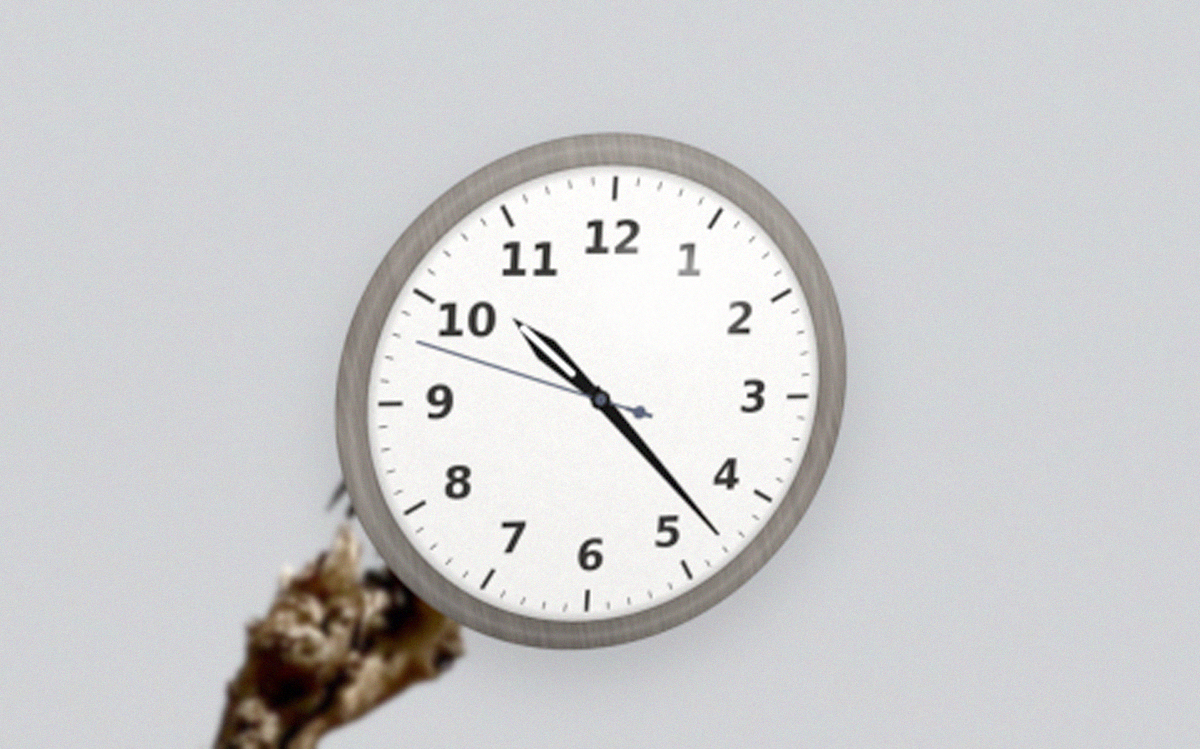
10:22:48
